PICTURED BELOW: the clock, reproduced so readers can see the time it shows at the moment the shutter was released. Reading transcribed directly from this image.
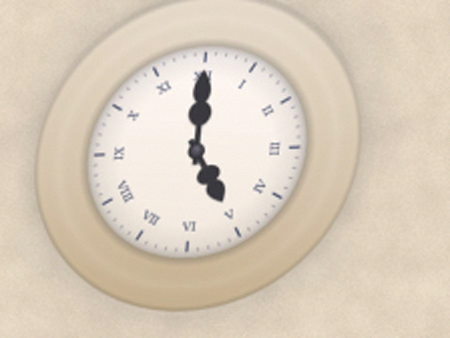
5:00
